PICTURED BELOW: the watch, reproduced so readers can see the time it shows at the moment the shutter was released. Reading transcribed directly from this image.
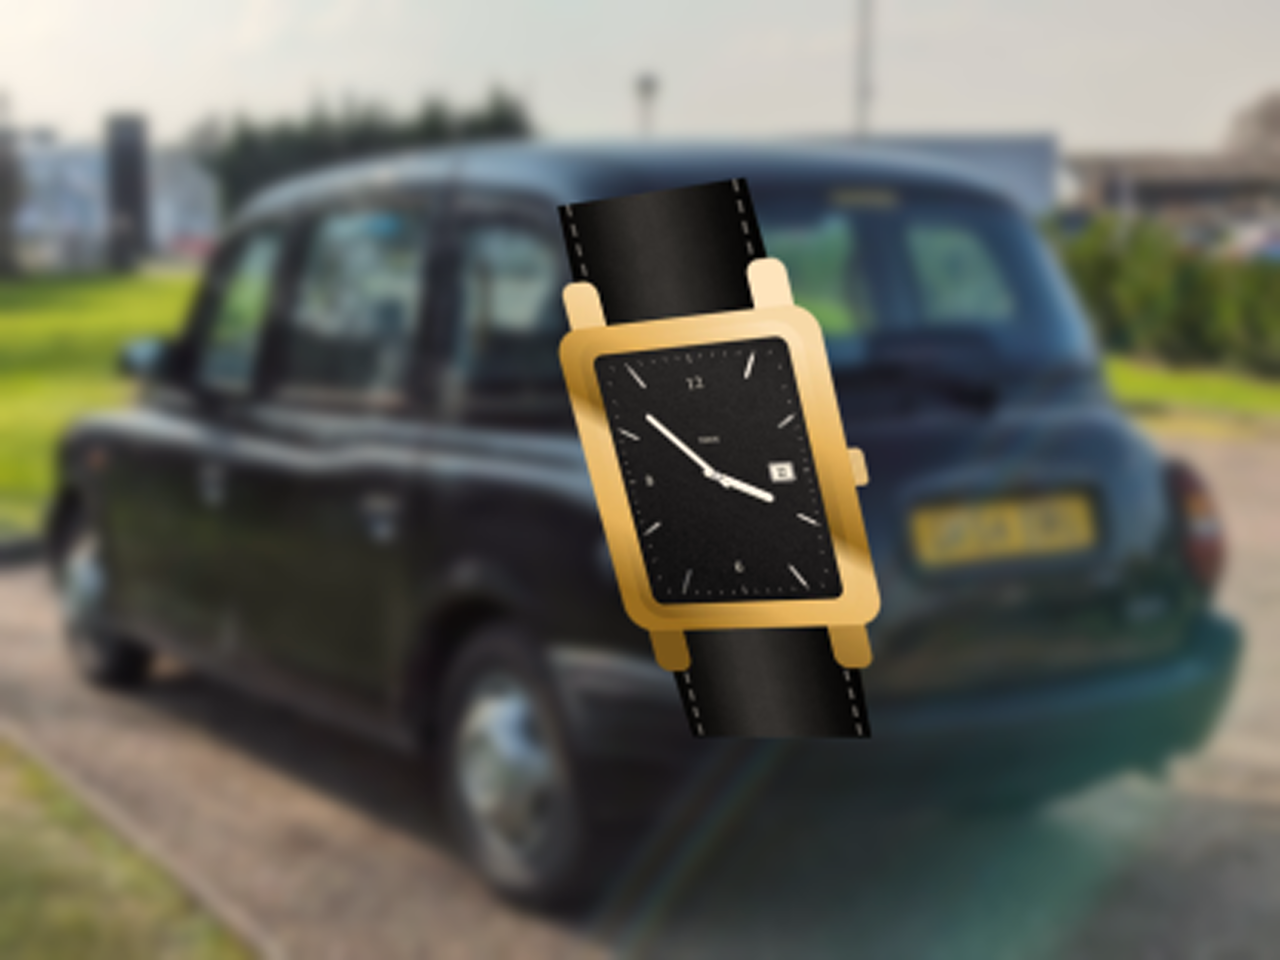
3:53
